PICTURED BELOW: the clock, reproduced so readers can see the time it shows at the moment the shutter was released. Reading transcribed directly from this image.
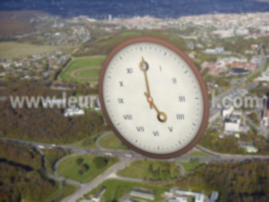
5:00
